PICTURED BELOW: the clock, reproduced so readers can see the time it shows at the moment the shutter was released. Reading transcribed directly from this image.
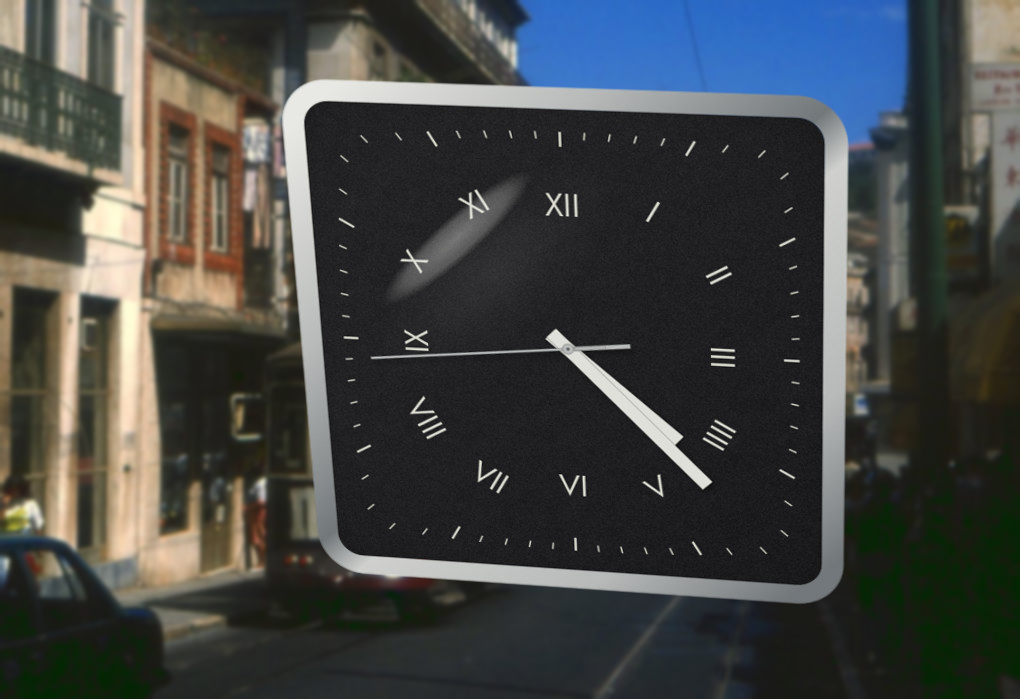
4:22:44
